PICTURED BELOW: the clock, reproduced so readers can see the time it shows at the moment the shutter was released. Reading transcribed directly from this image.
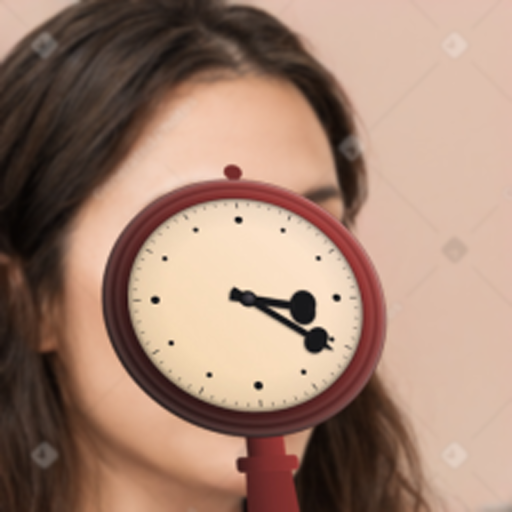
3:21
